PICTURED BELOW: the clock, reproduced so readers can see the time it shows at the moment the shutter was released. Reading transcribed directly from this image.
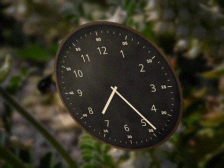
7:24
